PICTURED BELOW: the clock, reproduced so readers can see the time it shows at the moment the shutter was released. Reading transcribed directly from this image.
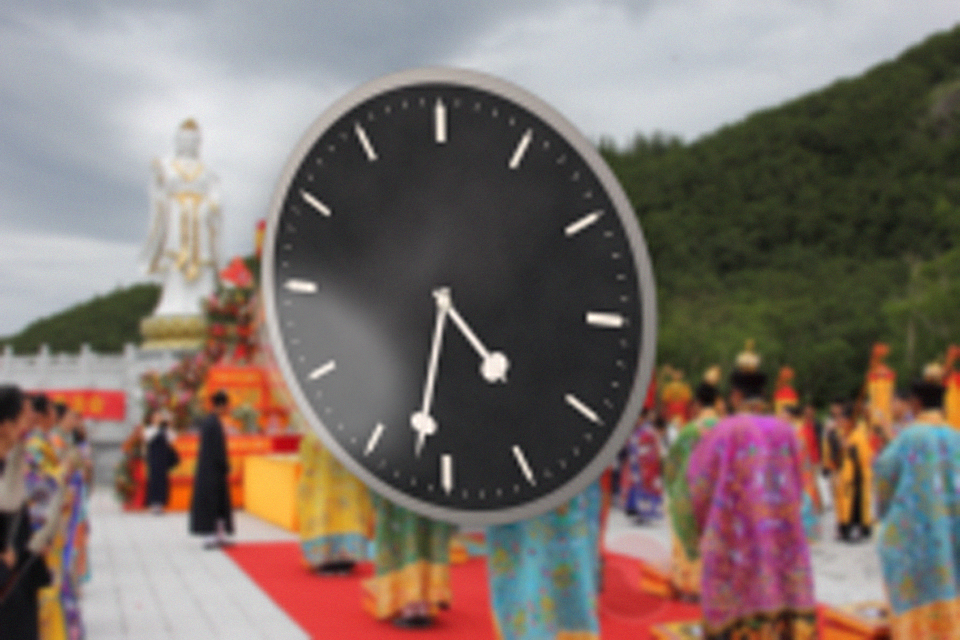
4:32
